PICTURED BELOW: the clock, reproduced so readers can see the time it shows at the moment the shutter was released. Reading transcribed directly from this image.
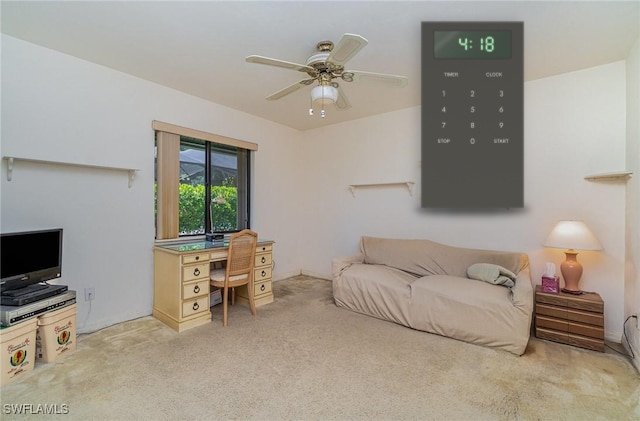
4:18
